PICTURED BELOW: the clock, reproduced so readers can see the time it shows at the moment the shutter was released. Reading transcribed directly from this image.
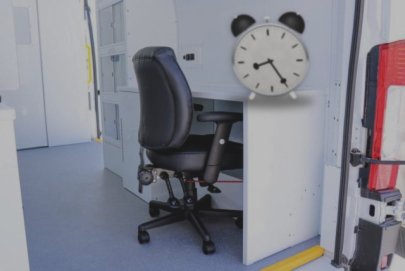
8:25
